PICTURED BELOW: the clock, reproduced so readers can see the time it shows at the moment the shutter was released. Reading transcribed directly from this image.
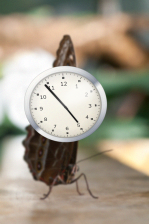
4:54
